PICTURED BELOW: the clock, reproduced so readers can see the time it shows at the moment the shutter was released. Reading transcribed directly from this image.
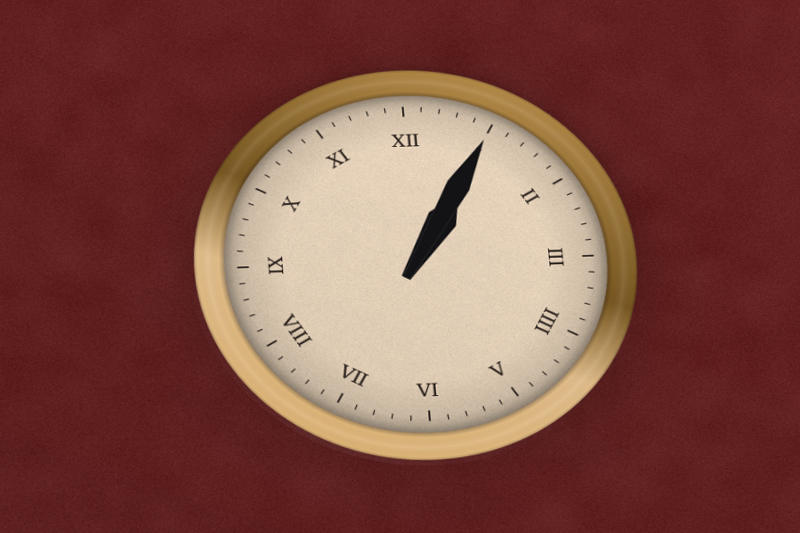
1:05
